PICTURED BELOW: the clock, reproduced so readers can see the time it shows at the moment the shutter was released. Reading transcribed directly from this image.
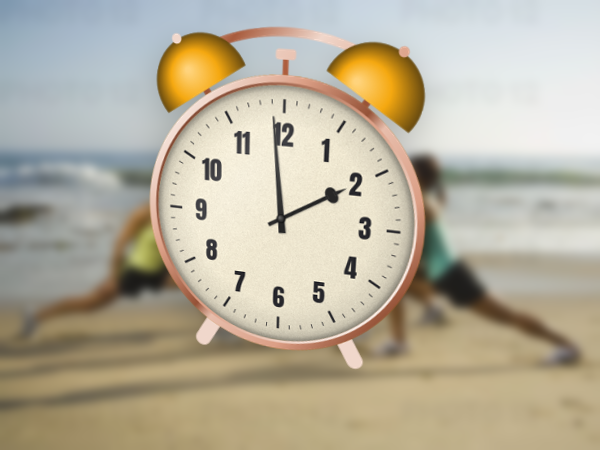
1:59
